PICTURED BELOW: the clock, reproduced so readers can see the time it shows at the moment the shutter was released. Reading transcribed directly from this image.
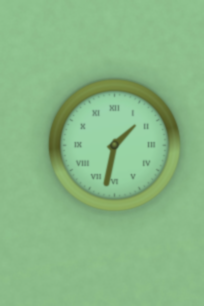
1:32
